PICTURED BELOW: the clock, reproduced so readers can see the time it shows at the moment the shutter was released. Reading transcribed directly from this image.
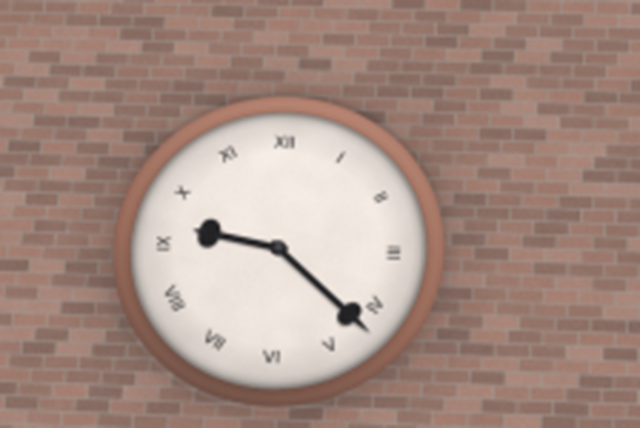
9:22
